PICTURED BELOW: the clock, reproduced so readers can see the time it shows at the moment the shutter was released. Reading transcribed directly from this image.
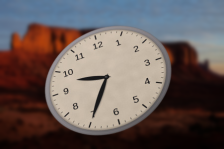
9:35
